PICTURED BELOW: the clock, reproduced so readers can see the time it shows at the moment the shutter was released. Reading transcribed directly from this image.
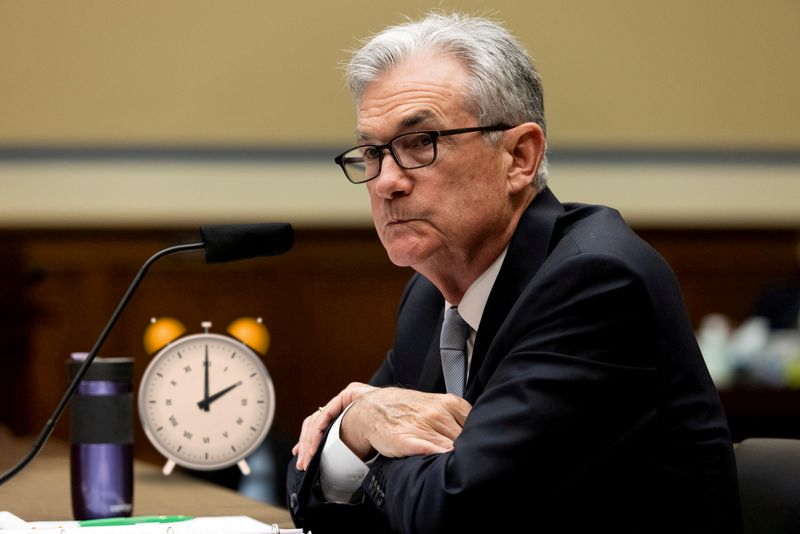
2:00
